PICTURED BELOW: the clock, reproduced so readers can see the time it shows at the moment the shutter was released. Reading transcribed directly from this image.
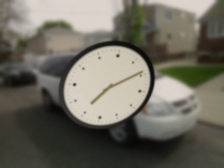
7:09
